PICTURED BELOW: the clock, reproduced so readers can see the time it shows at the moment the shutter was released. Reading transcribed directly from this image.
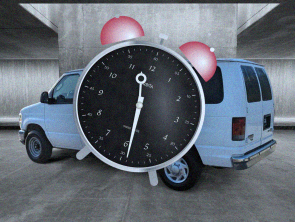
11:29
